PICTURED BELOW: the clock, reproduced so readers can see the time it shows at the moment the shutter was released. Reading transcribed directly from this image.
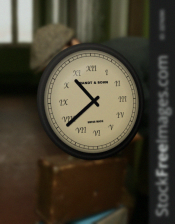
10:39
